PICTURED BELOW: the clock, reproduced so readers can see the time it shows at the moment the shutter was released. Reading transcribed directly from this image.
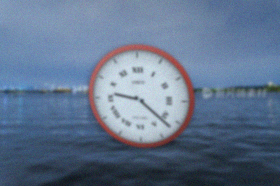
9:22
